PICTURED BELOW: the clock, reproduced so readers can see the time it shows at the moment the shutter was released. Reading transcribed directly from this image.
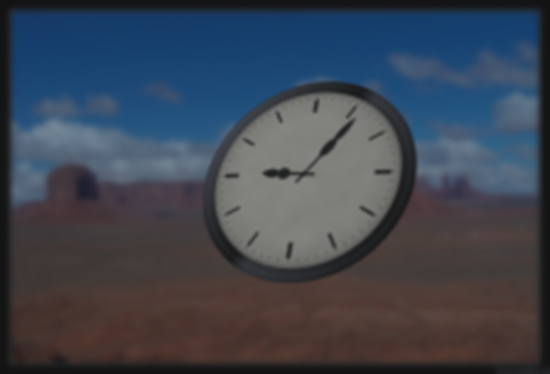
9:06
